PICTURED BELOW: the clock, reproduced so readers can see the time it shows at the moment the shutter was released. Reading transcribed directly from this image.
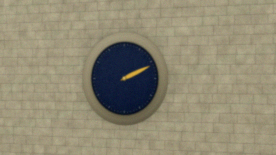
2:11
